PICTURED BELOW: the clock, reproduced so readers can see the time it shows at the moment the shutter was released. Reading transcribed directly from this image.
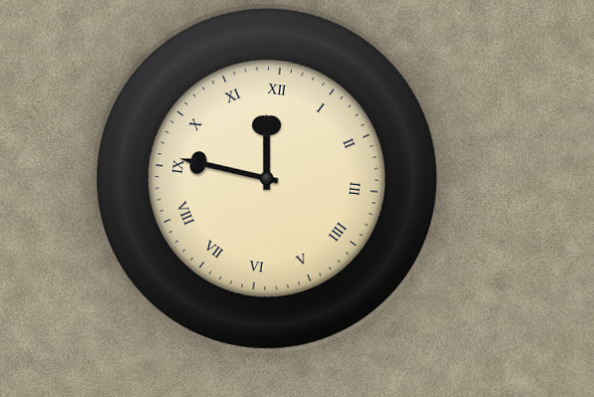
11:46
